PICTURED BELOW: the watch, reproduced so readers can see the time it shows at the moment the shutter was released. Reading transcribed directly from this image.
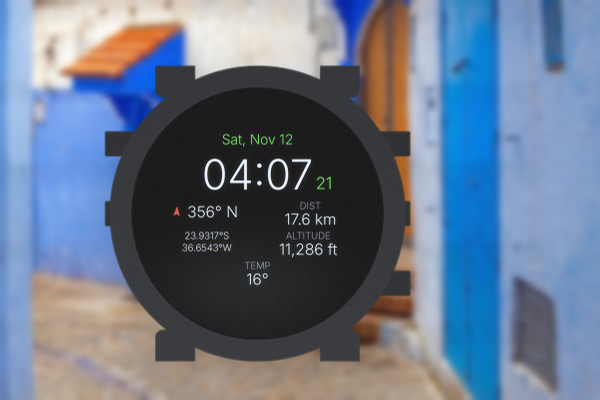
4:07:21
